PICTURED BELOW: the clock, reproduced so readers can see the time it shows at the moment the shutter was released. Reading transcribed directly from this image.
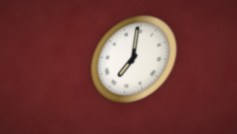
6:59
